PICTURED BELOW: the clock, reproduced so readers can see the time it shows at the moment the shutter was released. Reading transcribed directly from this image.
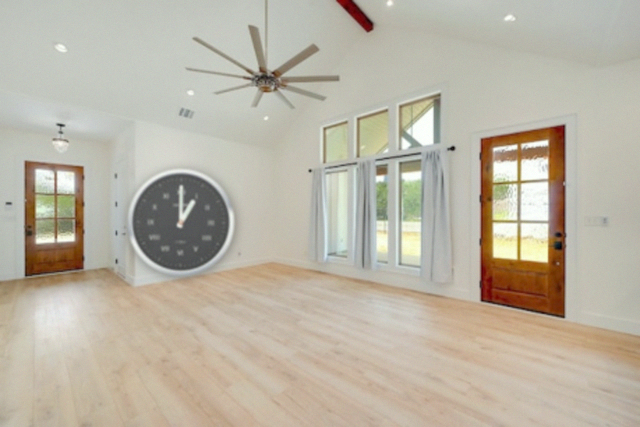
1:00
